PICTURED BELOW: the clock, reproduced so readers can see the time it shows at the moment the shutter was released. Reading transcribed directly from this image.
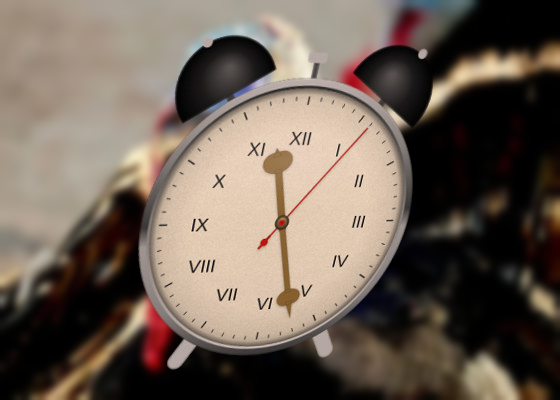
11:27:06
